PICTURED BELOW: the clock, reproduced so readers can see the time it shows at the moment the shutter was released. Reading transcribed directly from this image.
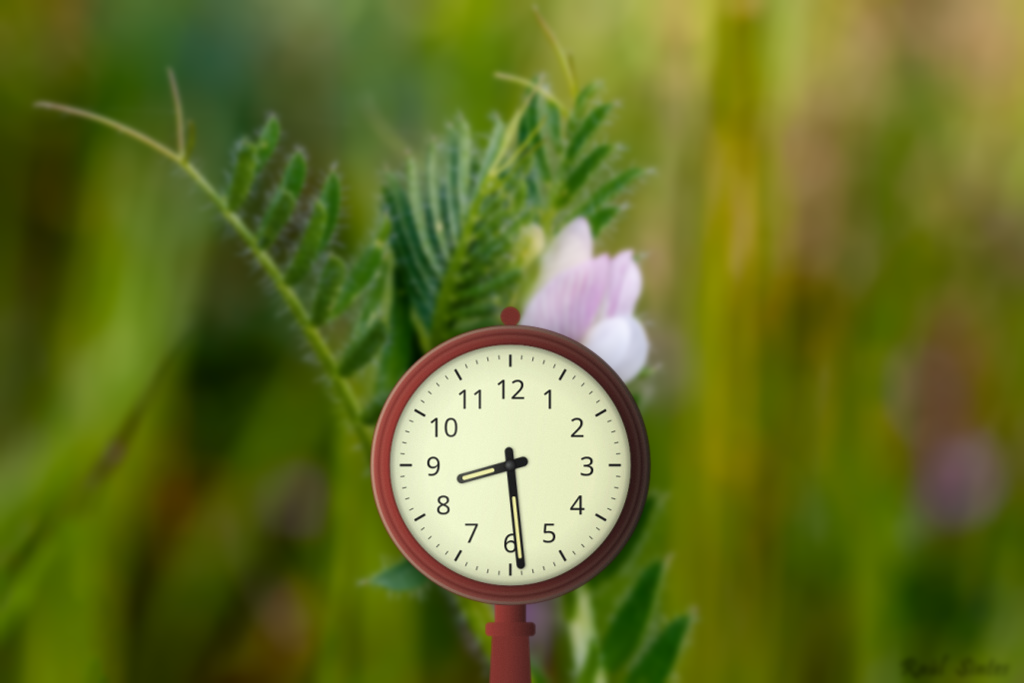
8:29
